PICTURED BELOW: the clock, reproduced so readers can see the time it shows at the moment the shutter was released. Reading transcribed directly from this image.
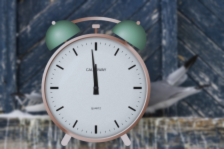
11:59
